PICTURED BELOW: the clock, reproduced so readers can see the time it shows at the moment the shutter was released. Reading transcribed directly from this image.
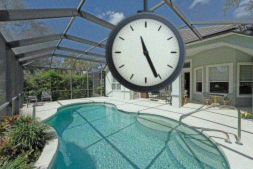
11:26
